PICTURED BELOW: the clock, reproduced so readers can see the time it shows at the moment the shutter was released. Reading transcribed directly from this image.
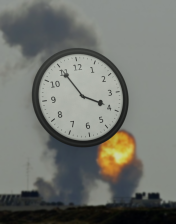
3:55
